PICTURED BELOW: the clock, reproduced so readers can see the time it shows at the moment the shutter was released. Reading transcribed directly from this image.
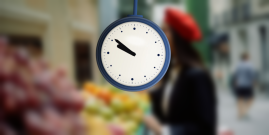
9:51
